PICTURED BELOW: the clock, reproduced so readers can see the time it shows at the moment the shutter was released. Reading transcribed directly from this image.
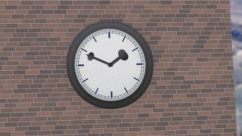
1:49
